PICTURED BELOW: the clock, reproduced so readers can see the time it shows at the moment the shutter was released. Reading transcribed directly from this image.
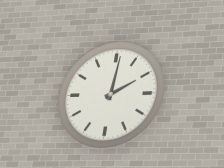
2:01
